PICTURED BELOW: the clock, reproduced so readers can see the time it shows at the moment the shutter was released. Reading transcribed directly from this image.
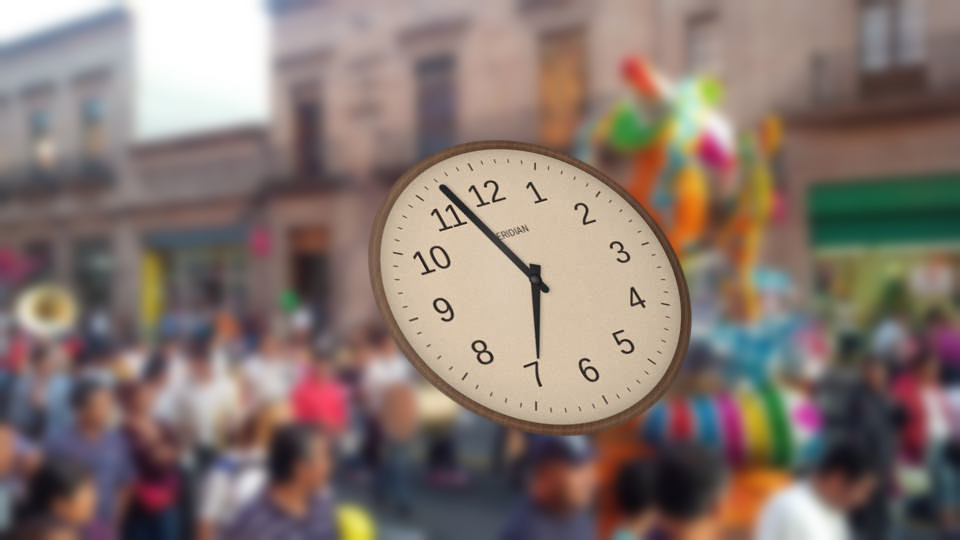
6:57
